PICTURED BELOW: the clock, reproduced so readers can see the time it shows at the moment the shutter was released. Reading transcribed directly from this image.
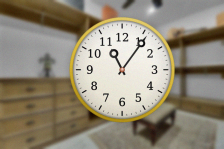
11:06
